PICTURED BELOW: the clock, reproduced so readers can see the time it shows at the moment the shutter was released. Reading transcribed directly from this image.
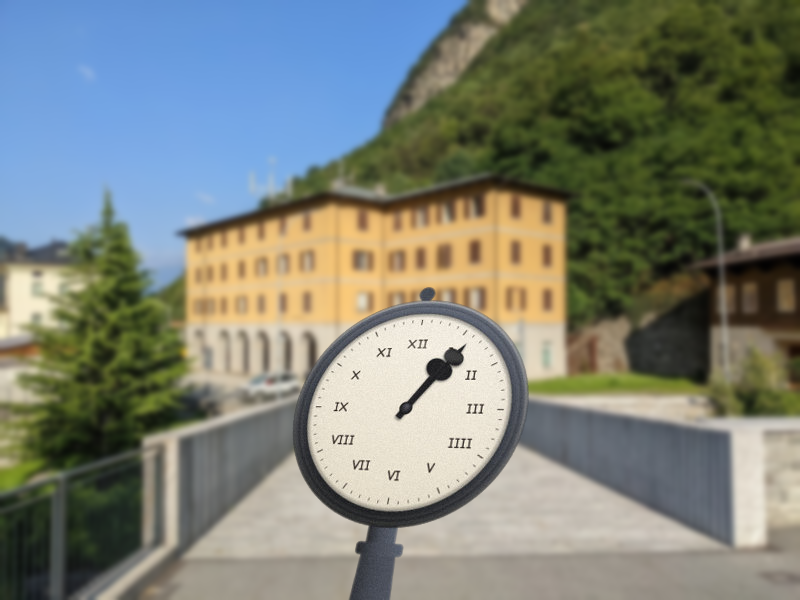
1:06
